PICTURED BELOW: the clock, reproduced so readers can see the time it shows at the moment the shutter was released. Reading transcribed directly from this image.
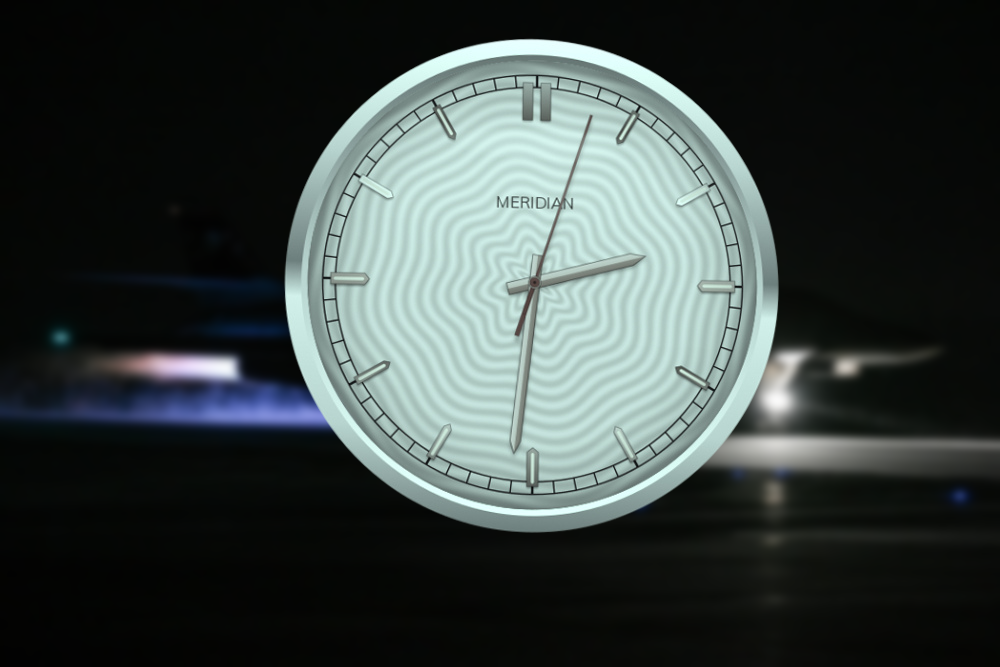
2:31:03
